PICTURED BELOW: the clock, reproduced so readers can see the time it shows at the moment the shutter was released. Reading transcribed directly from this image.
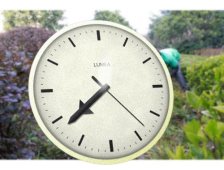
7:38:23
